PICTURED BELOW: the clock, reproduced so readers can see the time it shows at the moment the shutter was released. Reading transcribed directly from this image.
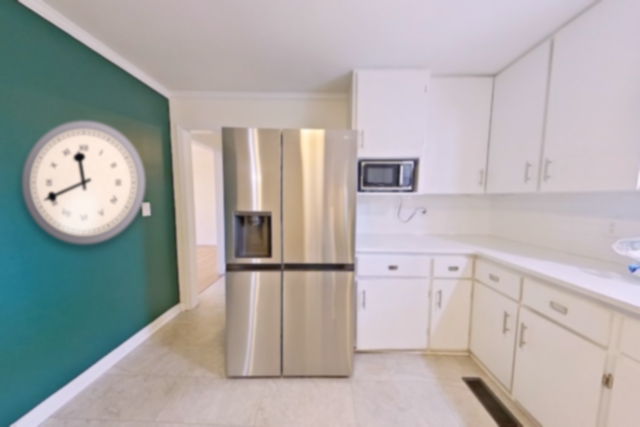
11:41
